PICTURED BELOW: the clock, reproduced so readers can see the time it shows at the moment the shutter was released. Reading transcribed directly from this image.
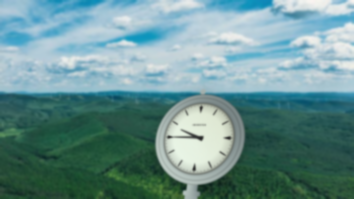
9:45
